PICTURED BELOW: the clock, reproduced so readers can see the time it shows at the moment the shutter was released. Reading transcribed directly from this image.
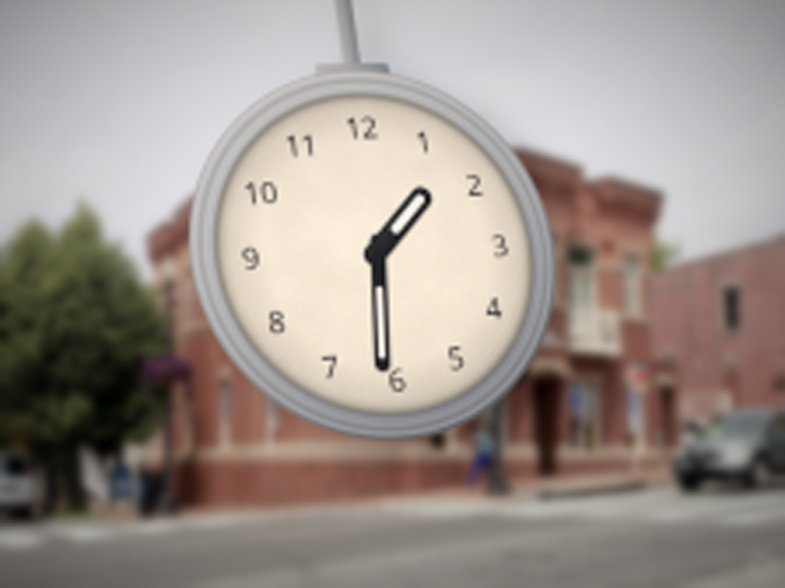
1:31
